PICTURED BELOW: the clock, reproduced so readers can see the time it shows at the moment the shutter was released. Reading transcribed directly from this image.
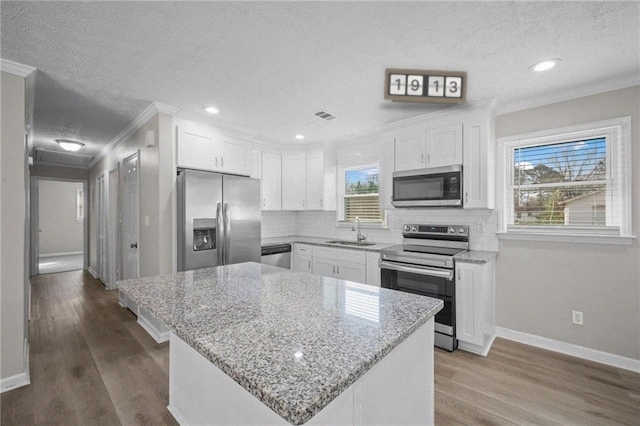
19:13
